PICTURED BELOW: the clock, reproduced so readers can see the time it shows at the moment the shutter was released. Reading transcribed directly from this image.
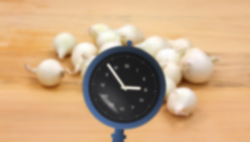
2:53
